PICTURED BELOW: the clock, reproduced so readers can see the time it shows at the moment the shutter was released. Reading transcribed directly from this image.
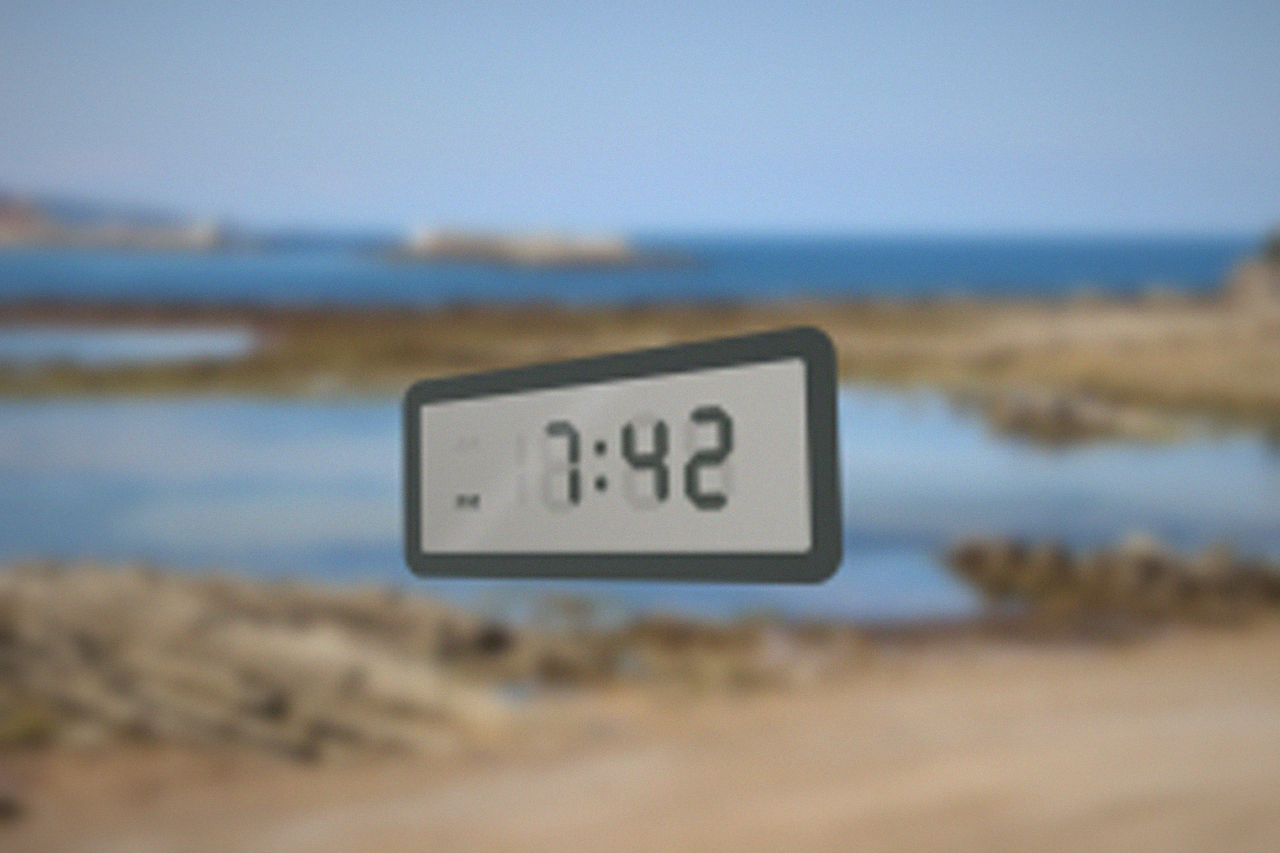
7:42
